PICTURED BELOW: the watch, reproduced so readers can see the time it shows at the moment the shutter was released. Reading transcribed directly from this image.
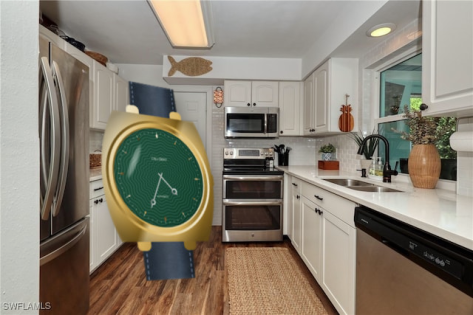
4:34
